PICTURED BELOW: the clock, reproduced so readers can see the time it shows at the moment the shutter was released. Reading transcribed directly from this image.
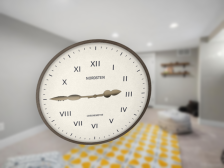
2:45
